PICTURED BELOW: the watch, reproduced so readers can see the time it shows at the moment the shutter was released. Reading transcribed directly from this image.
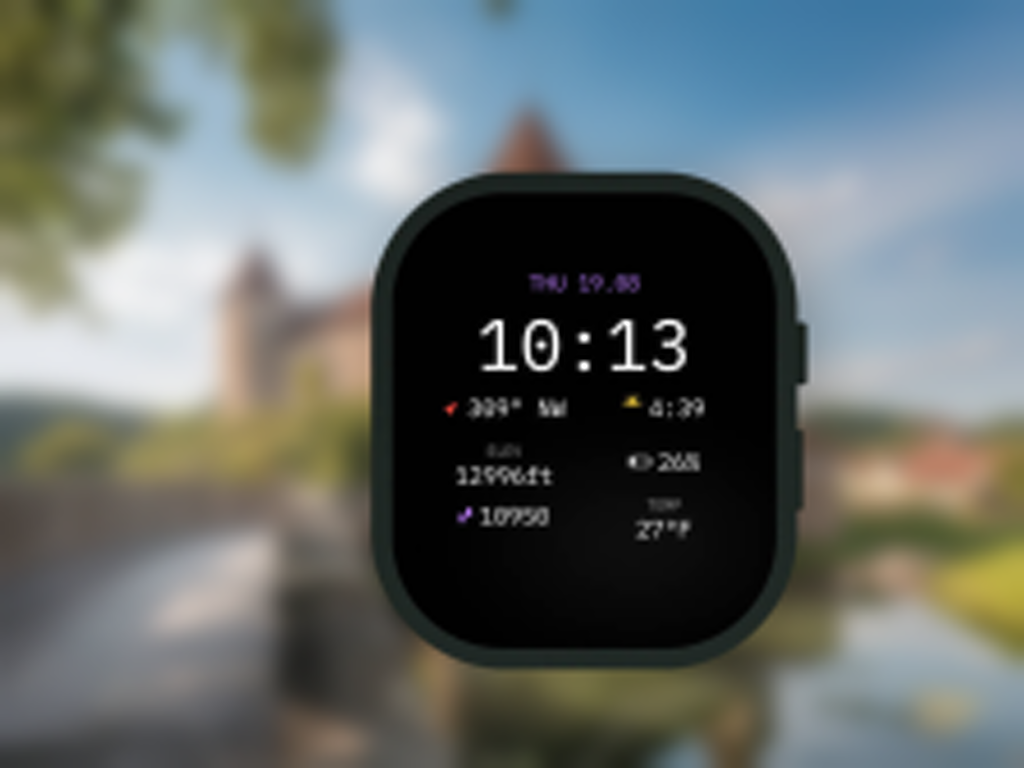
10:13
